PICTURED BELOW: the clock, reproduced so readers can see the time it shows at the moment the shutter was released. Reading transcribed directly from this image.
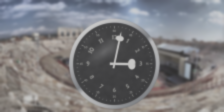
3:02
